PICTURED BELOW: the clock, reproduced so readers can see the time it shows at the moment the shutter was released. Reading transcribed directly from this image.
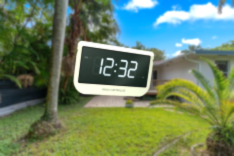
12:32
